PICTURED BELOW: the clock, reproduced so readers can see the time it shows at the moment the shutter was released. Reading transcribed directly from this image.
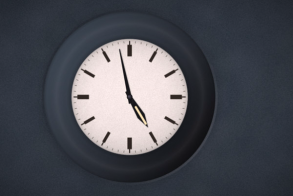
4:58
